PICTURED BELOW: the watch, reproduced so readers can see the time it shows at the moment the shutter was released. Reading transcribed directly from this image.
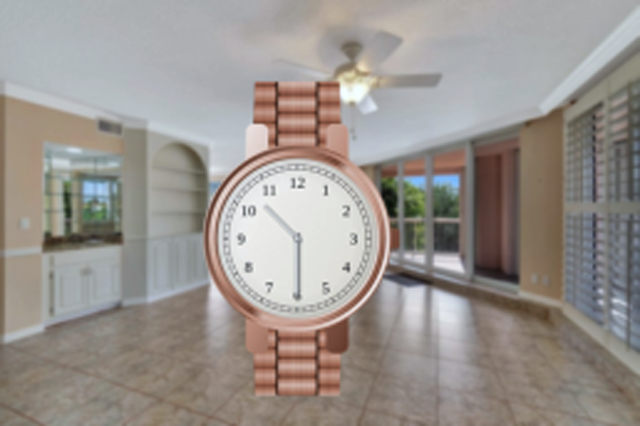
10:30
